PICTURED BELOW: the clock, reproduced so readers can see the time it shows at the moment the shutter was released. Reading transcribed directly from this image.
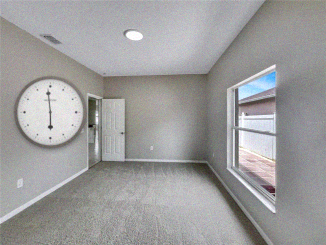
5:59
